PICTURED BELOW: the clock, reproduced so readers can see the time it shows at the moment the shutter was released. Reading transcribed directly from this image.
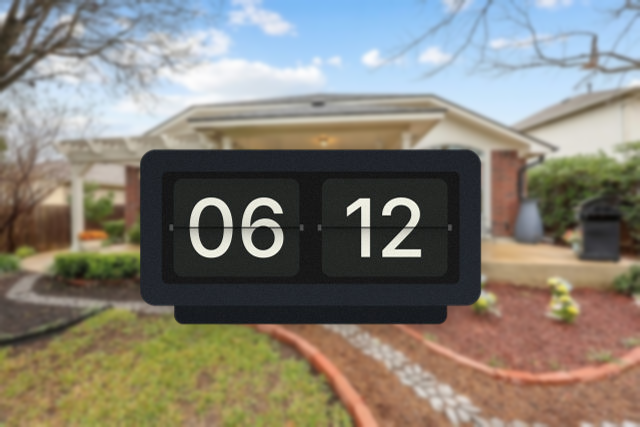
6:12
